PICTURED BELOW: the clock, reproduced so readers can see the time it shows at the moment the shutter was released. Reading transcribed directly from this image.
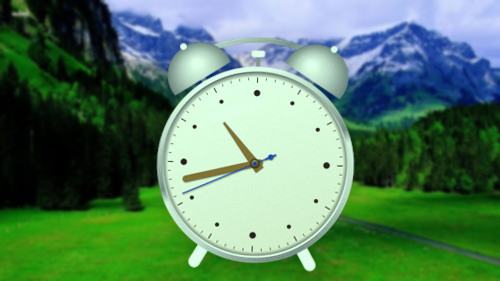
10:42:41
